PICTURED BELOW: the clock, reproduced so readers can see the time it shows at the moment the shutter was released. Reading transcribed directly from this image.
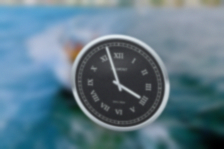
3:57
